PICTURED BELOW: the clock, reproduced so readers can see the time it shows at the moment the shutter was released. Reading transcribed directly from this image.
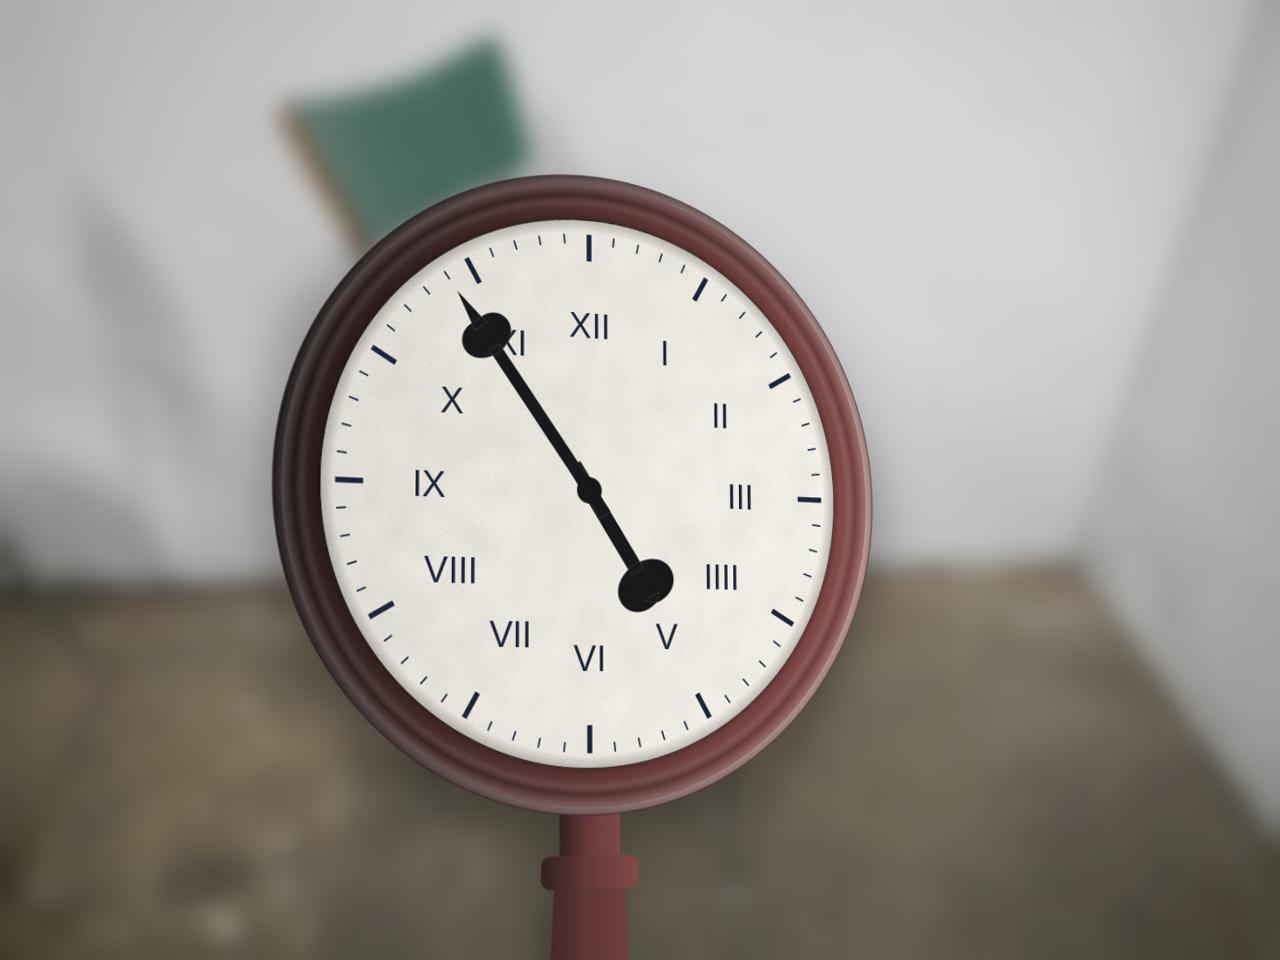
4:54
